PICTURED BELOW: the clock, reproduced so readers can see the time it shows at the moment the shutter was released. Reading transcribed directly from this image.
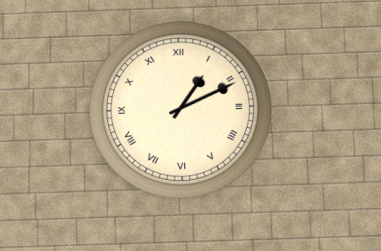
1:11
